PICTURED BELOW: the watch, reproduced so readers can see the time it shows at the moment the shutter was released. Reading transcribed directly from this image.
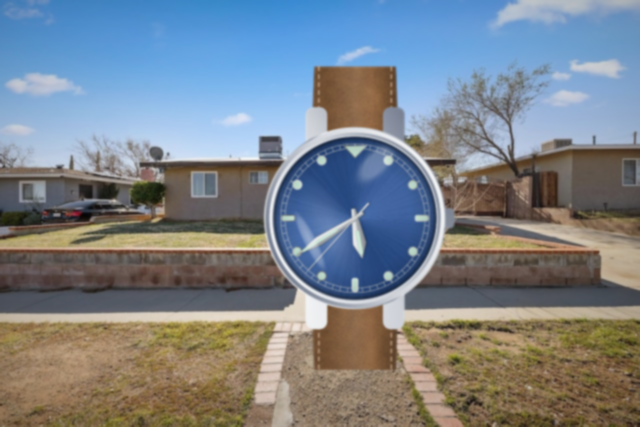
5:39:37
